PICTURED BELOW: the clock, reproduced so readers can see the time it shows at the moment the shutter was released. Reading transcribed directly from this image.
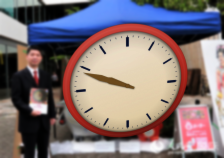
9:49
